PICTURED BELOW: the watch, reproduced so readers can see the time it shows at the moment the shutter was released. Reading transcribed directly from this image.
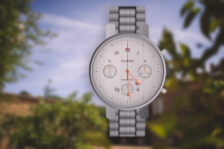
4:29
